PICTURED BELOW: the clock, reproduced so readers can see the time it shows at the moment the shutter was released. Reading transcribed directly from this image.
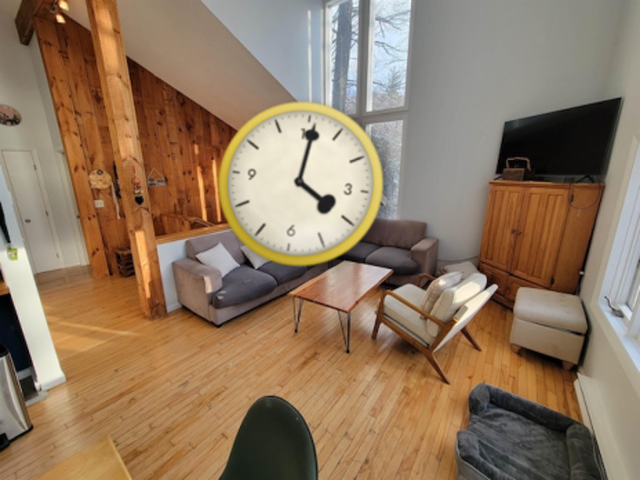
4:01
